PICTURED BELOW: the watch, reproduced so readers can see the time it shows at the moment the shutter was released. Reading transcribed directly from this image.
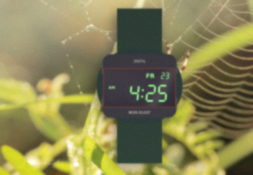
4:25
